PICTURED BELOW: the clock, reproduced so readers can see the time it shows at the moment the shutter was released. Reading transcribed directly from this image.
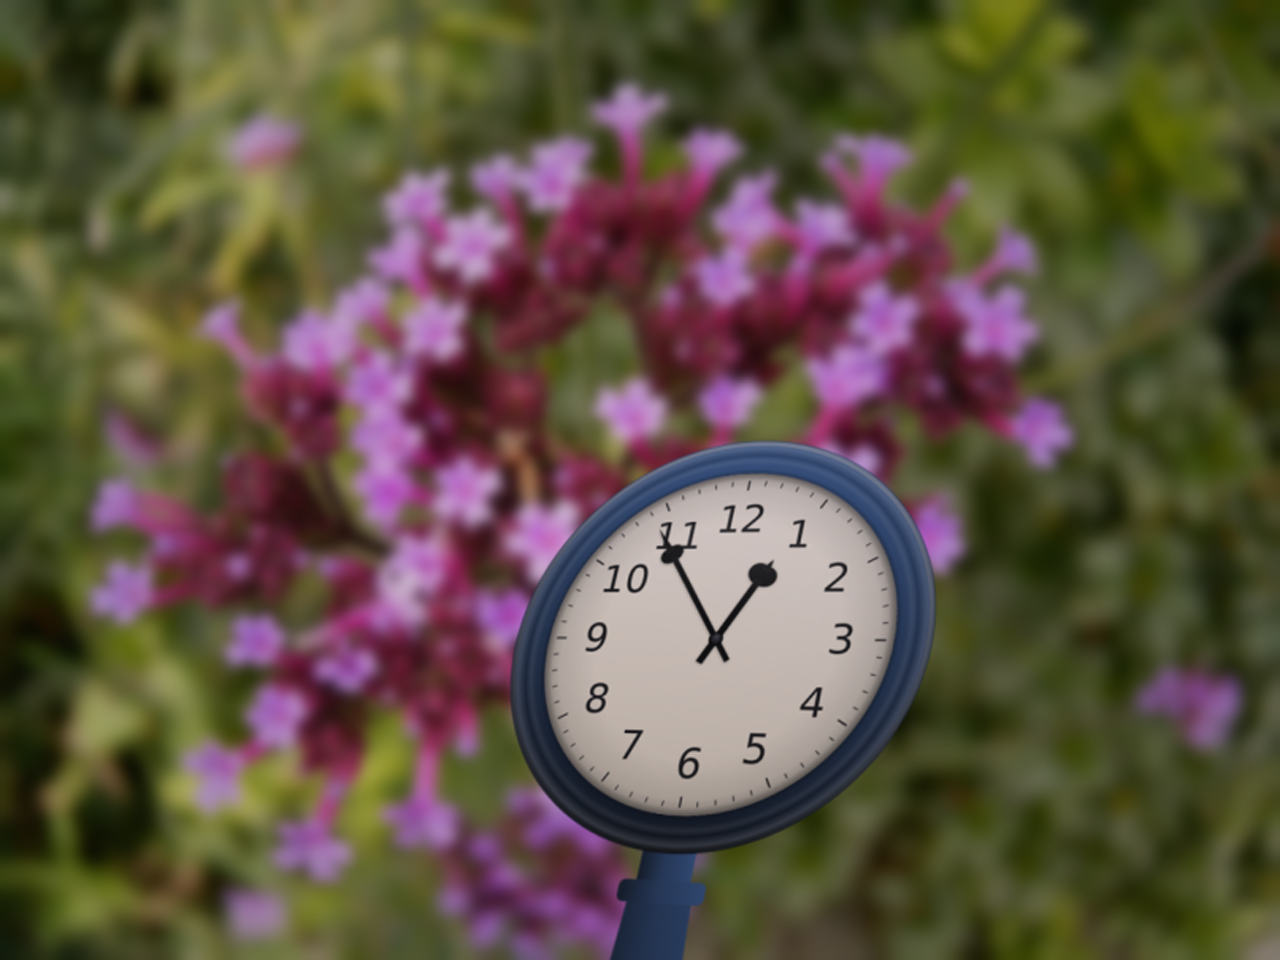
12:54
